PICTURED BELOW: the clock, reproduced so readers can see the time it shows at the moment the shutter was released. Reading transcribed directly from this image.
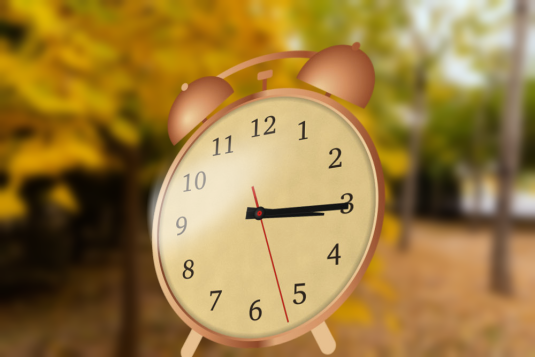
3:15:27
